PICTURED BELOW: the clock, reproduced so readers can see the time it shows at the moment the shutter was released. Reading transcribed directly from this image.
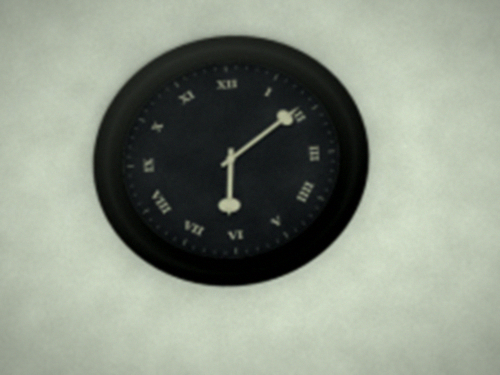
6:09
